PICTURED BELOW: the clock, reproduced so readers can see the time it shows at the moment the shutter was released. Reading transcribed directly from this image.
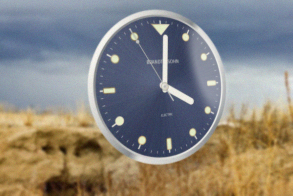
4:00:55
